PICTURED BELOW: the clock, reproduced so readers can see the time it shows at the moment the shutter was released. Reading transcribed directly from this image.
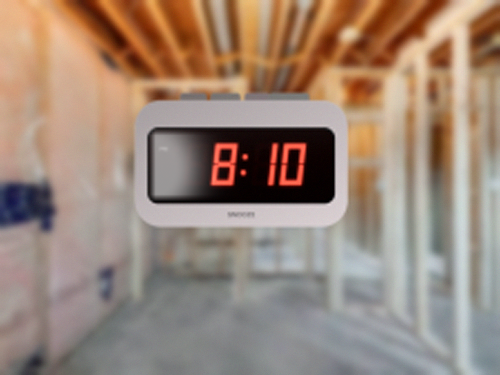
8:10
